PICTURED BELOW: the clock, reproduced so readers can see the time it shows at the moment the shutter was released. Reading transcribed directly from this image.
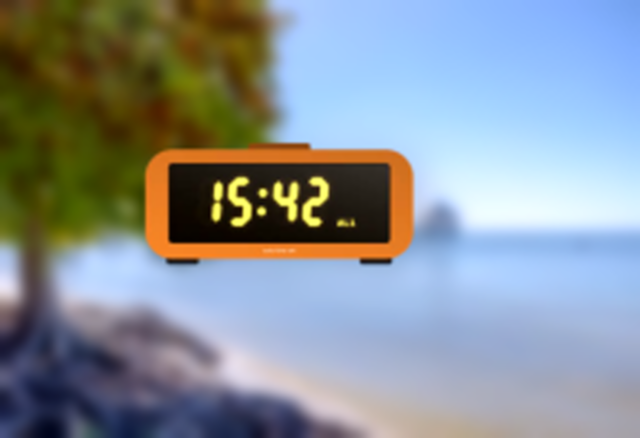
15:42
